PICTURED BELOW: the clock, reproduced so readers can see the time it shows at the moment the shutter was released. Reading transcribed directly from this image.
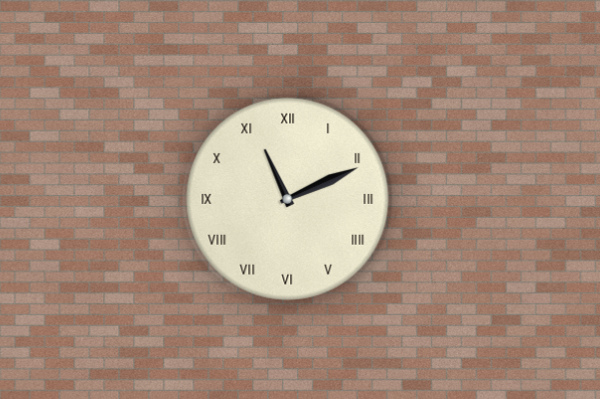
11:11
